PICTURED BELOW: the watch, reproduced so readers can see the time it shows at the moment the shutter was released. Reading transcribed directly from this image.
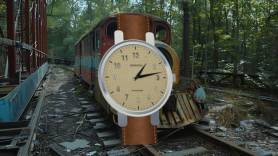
1:13
